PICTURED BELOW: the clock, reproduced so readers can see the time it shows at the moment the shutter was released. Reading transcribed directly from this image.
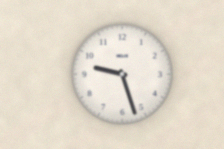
9:27
